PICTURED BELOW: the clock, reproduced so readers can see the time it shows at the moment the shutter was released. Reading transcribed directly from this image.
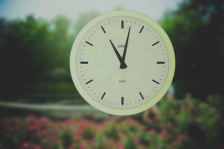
11:02
